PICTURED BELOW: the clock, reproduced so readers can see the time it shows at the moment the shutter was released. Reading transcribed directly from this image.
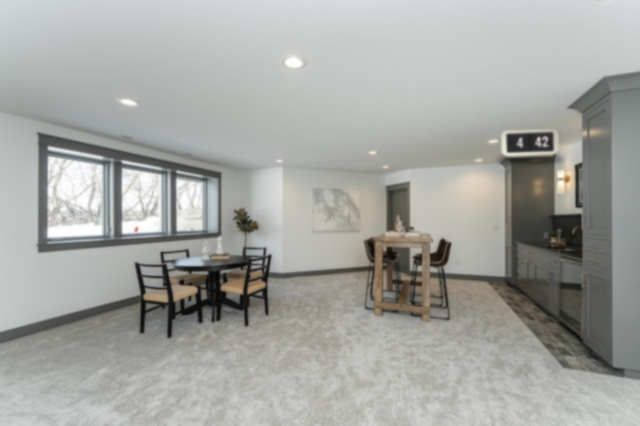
4:42
